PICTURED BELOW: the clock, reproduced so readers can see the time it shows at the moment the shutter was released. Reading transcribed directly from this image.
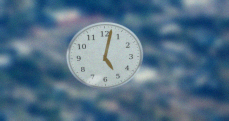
5:02
